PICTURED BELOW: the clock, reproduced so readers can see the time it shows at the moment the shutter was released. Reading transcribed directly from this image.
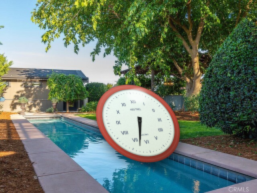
6:33
